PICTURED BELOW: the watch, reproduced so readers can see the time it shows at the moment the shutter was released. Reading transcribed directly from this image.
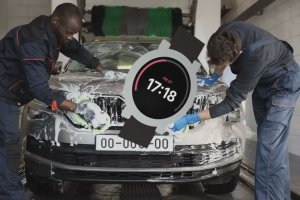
17:18
